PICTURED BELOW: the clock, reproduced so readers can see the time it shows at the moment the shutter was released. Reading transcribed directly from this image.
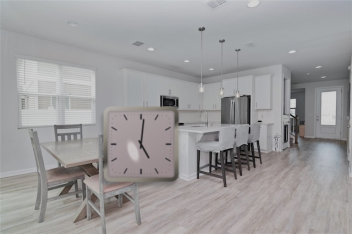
5:01
